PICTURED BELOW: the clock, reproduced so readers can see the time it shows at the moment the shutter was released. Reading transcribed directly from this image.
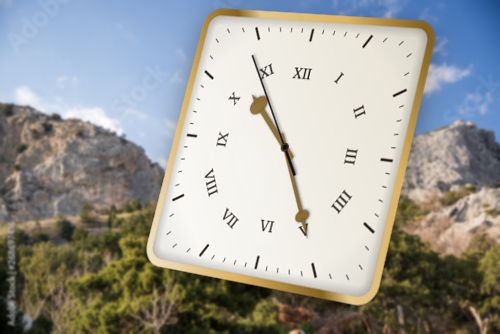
10:24:54
